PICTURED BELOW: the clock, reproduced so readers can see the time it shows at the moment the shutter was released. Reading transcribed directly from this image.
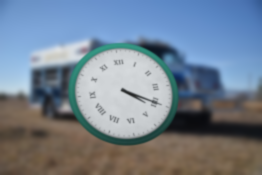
4:20
